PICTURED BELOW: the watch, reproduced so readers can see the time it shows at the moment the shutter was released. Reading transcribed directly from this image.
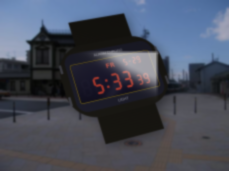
5:33:39
